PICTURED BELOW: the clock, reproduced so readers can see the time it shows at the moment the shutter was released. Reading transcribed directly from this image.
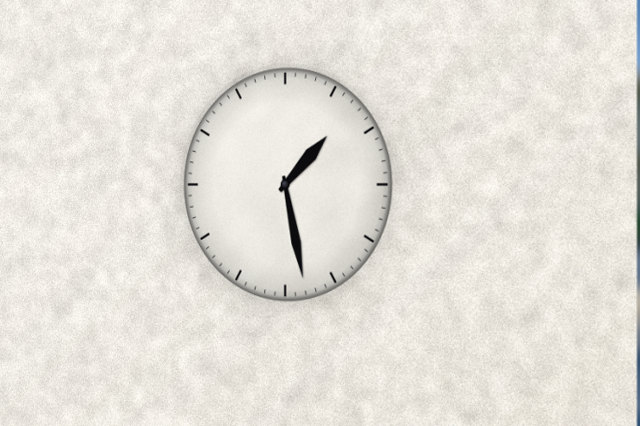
1:28
